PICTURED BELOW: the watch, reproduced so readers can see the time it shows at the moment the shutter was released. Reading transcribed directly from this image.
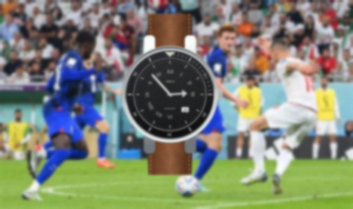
2:53
